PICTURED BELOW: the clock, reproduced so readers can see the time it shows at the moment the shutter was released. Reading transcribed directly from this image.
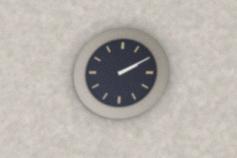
2:10
